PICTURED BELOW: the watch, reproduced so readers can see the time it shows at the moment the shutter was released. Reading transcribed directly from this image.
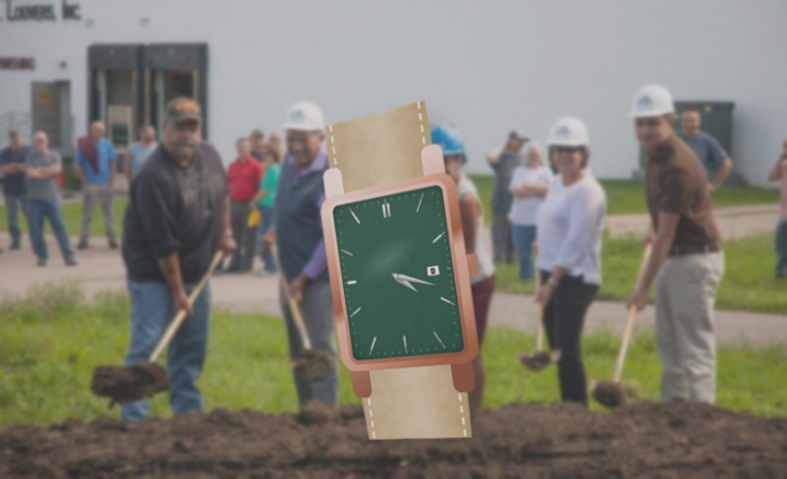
4:18
